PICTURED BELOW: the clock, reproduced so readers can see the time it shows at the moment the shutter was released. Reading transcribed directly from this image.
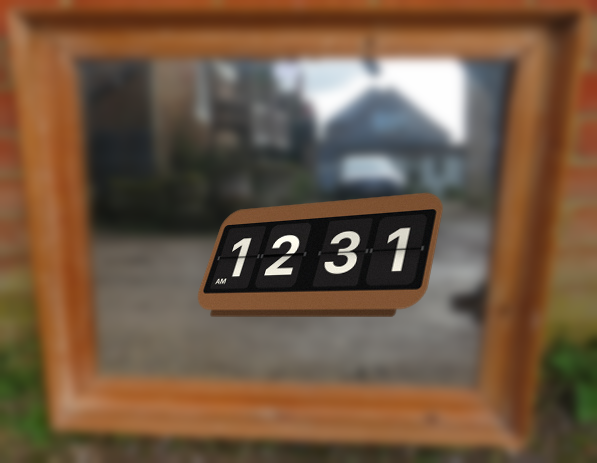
12:31
